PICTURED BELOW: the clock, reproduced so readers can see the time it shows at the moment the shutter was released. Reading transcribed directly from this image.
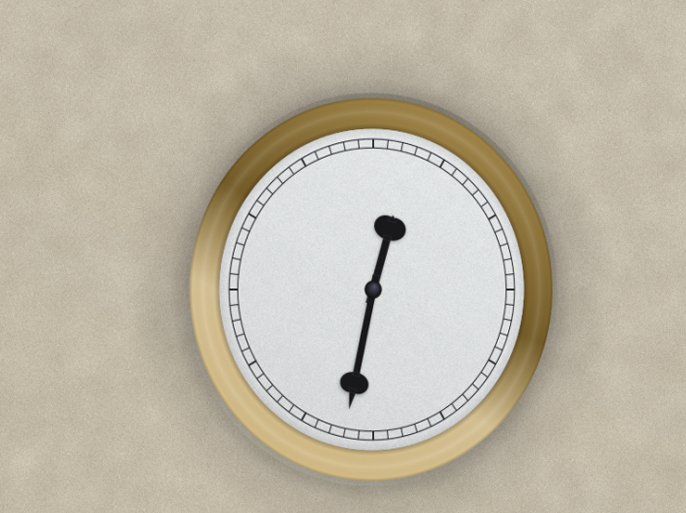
12:32
